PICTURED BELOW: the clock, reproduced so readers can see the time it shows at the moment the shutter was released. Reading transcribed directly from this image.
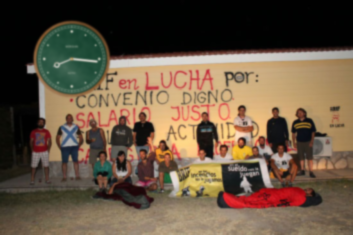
8:16
